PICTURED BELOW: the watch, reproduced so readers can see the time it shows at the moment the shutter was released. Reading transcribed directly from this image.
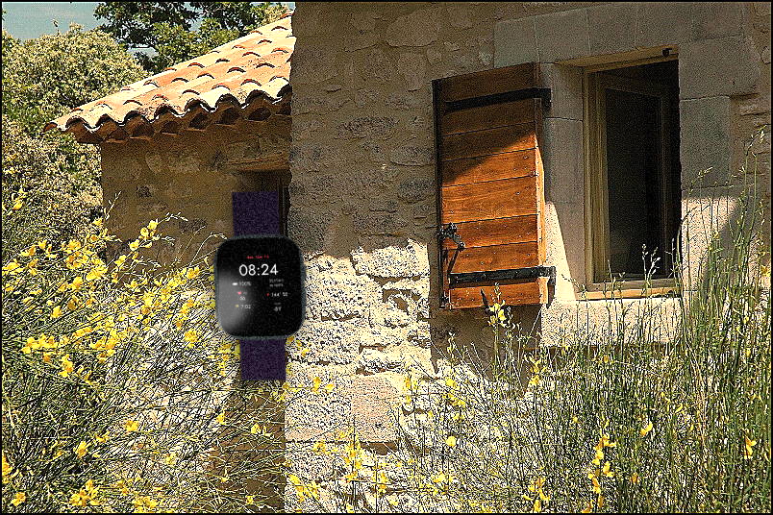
8:24
